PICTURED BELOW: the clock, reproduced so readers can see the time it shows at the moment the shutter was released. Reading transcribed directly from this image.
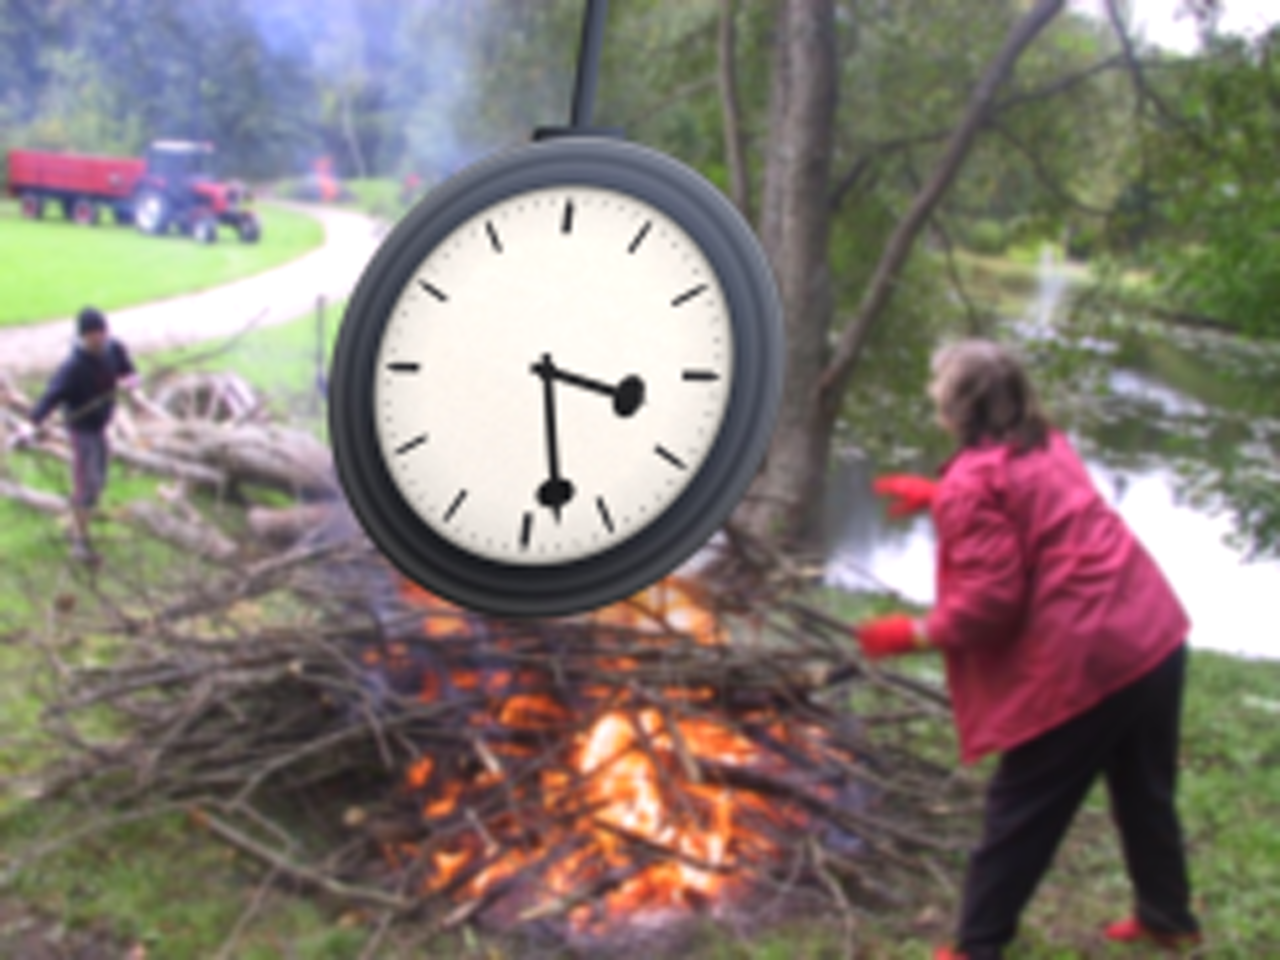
3:28
